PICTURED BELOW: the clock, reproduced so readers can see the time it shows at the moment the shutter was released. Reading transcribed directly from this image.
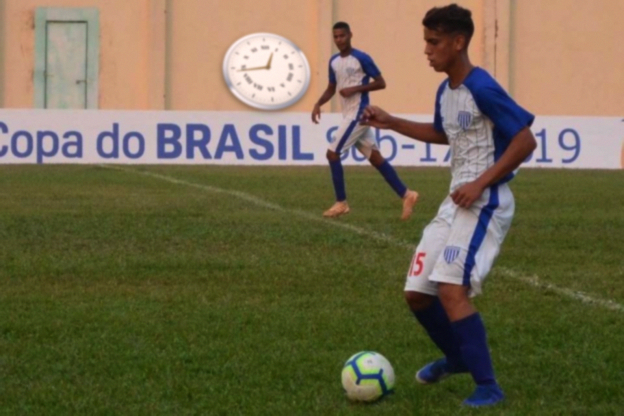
12:44
